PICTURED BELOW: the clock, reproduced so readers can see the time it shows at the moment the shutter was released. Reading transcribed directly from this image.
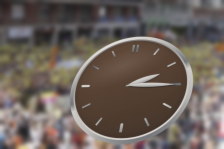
2:15
